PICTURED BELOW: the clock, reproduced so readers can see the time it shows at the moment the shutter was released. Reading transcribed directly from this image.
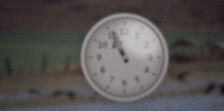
10:56
